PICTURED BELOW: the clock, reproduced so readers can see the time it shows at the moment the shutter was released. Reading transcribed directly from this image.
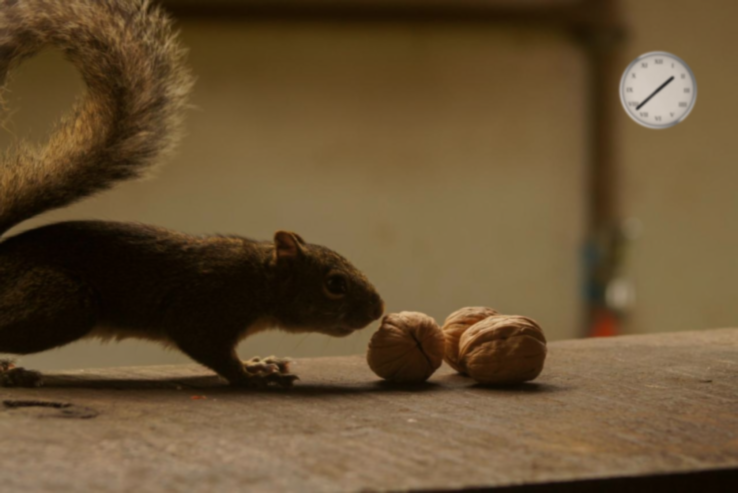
1:38
